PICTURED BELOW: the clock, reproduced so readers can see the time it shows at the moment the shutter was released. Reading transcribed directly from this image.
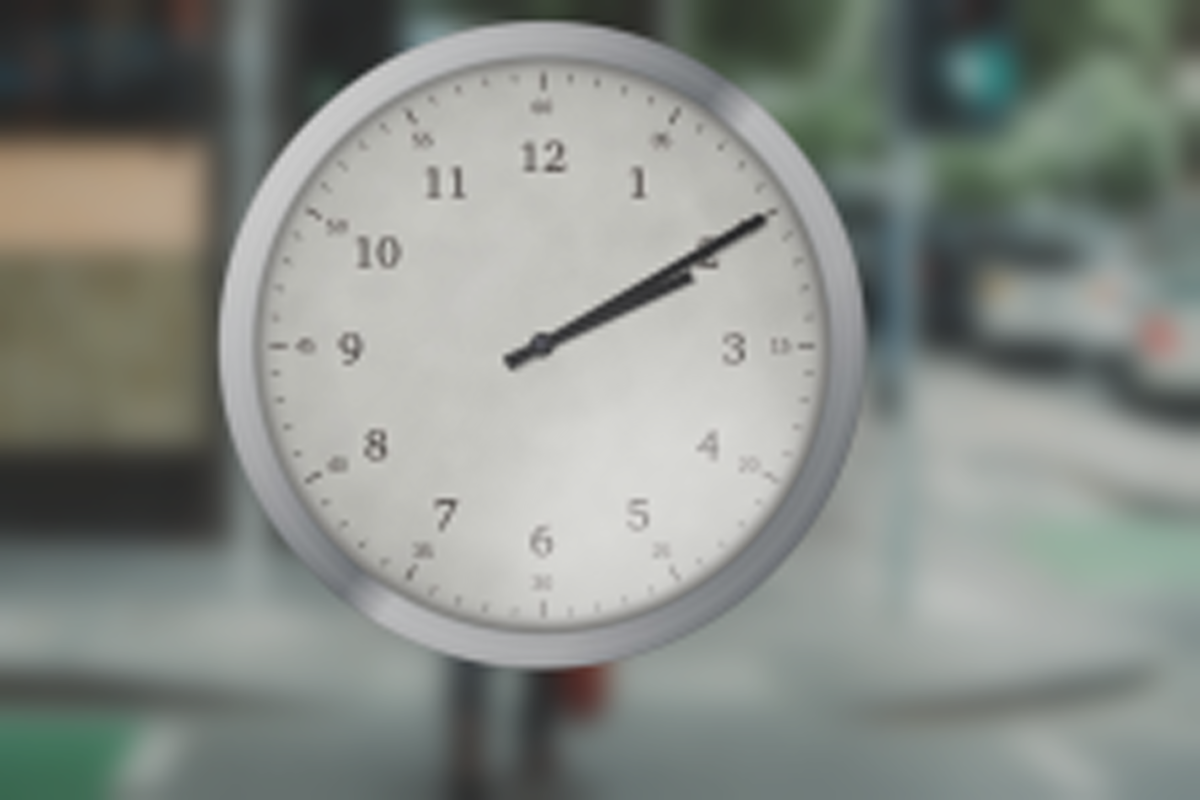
2:10
